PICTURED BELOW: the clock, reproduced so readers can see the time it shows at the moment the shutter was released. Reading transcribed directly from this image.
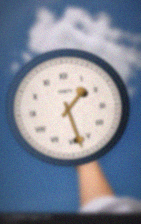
1:28
